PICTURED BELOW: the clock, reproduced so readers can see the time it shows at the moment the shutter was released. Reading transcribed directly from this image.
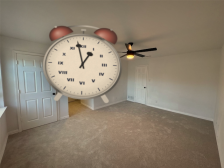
12:58
